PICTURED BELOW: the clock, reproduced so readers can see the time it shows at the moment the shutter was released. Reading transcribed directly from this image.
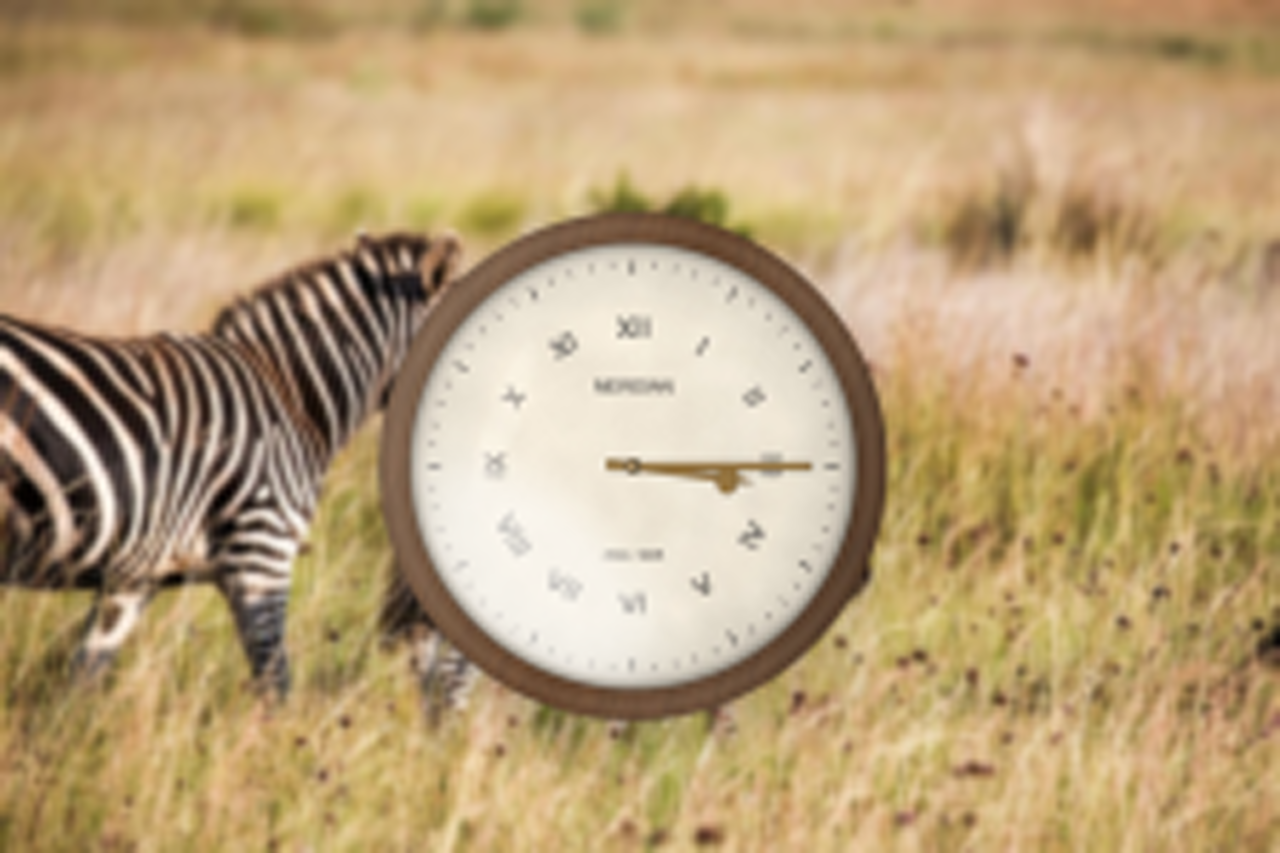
3:15
